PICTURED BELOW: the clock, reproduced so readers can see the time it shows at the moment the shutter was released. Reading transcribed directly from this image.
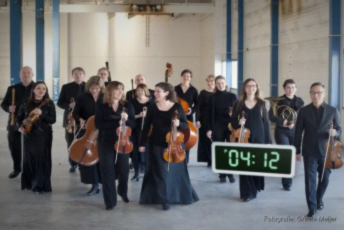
4:12
